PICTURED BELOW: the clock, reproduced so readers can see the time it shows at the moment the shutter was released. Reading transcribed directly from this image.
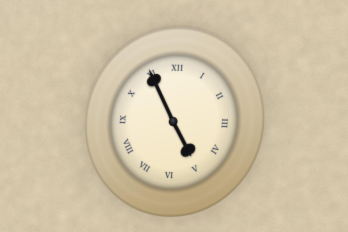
4:55
